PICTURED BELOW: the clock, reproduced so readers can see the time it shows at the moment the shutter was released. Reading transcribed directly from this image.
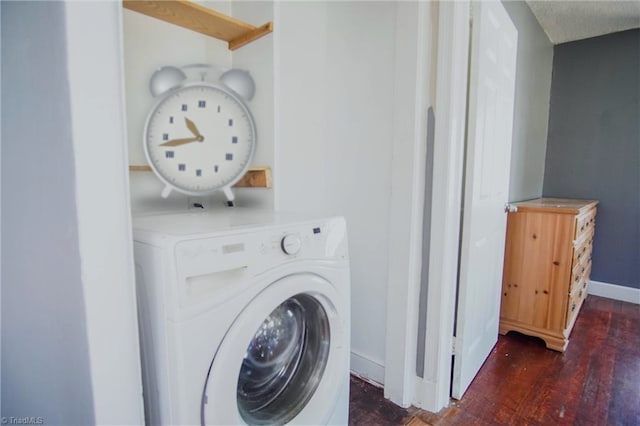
10:43
